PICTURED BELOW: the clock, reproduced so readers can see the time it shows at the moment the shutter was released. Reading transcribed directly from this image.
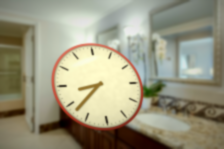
8:38
